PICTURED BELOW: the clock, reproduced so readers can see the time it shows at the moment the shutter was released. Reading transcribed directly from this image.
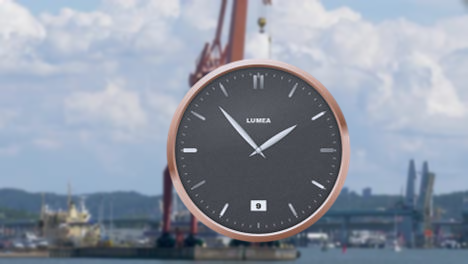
1:53
